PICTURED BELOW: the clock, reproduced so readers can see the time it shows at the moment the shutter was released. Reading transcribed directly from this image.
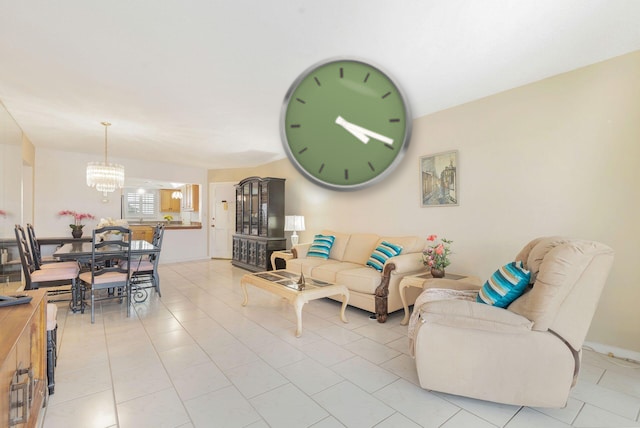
4:19
